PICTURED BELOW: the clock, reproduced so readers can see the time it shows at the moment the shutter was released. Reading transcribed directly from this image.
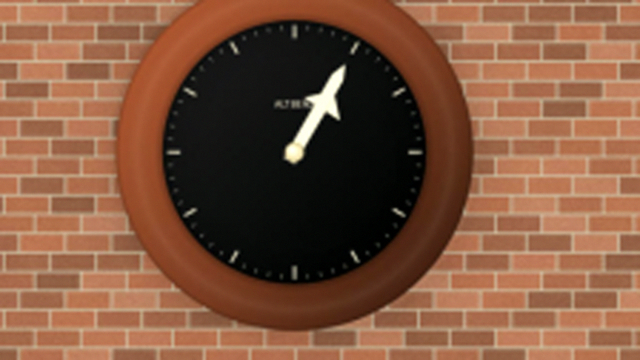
1:05
